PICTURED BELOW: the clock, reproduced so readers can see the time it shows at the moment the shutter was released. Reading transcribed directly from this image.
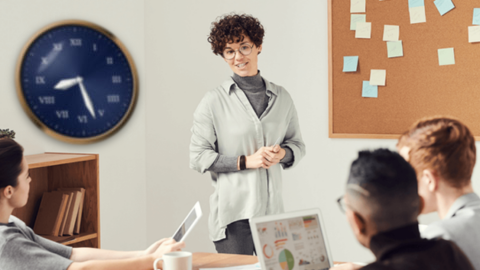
8:27
